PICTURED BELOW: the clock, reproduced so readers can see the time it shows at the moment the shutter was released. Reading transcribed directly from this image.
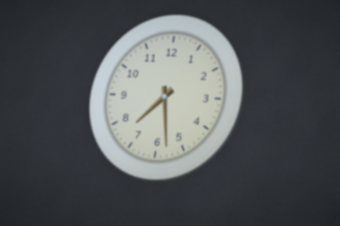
7:28
